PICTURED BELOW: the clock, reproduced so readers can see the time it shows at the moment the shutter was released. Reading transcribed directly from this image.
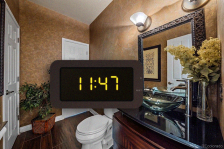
11:47
